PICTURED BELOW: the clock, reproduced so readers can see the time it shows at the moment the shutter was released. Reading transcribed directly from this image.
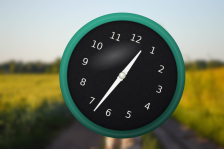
12:33
